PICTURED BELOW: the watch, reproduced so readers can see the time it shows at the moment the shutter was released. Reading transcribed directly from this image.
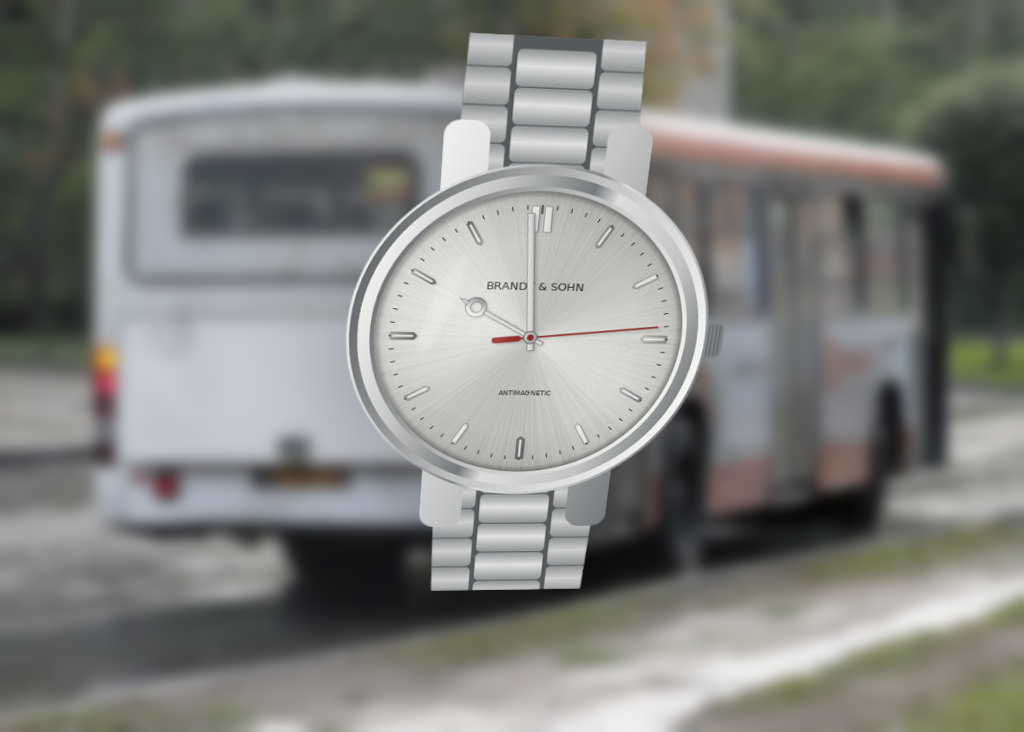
9:59:14
